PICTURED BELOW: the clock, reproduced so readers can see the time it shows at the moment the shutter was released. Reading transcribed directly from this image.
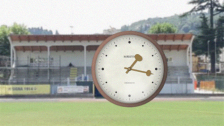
1:17
